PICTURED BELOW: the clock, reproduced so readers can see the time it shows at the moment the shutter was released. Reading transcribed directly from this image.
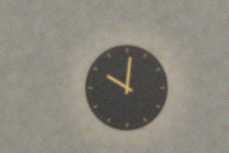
10:01
